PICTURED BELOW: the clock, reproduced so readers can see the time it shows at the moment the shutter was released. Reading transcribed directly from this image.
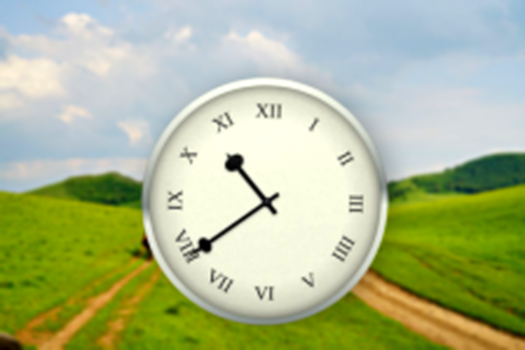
10:39
